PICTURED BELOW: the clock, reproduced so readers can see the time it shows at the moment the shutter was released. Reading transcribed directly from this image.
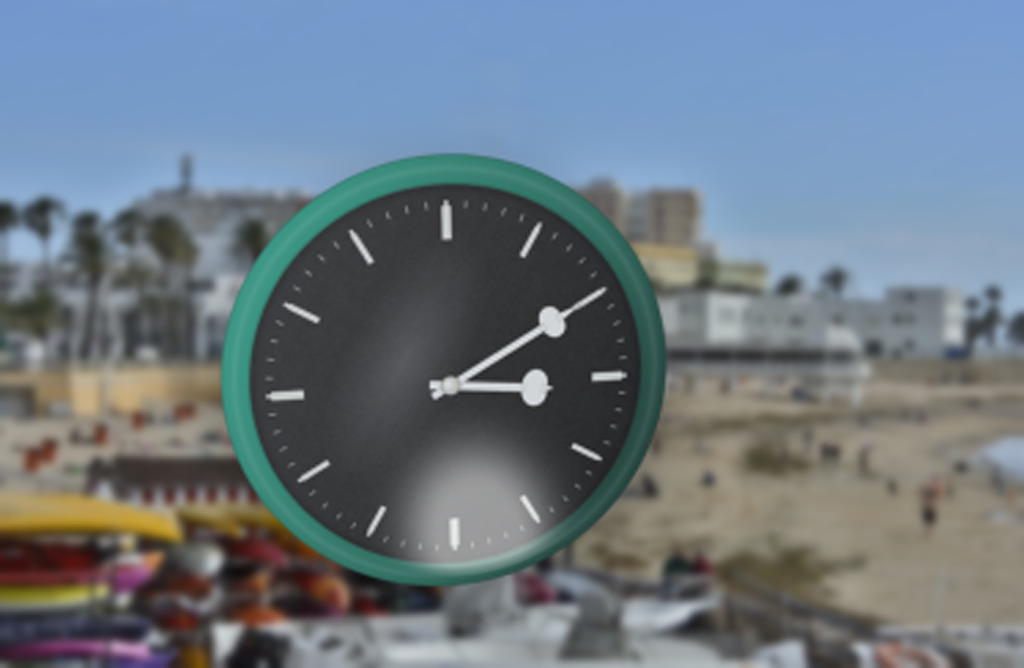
3:10
